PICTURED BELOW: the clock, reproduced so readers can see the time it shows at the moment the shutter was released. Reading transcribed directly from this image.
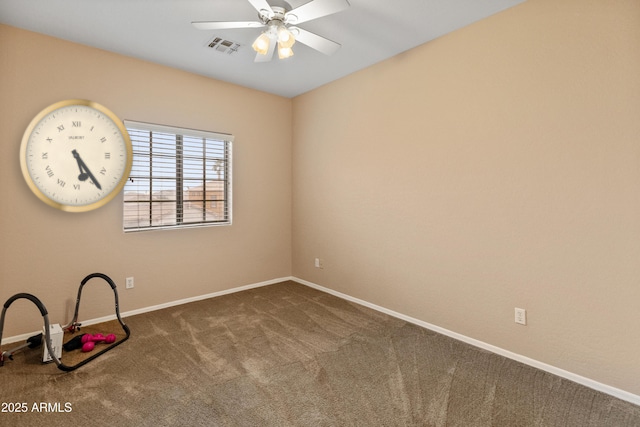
5:24
